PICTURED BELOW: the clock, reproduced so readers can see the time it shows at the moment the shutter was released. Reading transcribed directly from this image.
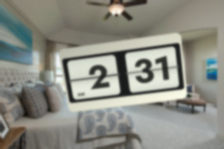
2:31
